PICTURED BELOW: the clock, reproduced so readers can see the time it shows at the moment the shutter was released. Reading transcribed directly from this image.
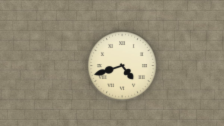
4:42
